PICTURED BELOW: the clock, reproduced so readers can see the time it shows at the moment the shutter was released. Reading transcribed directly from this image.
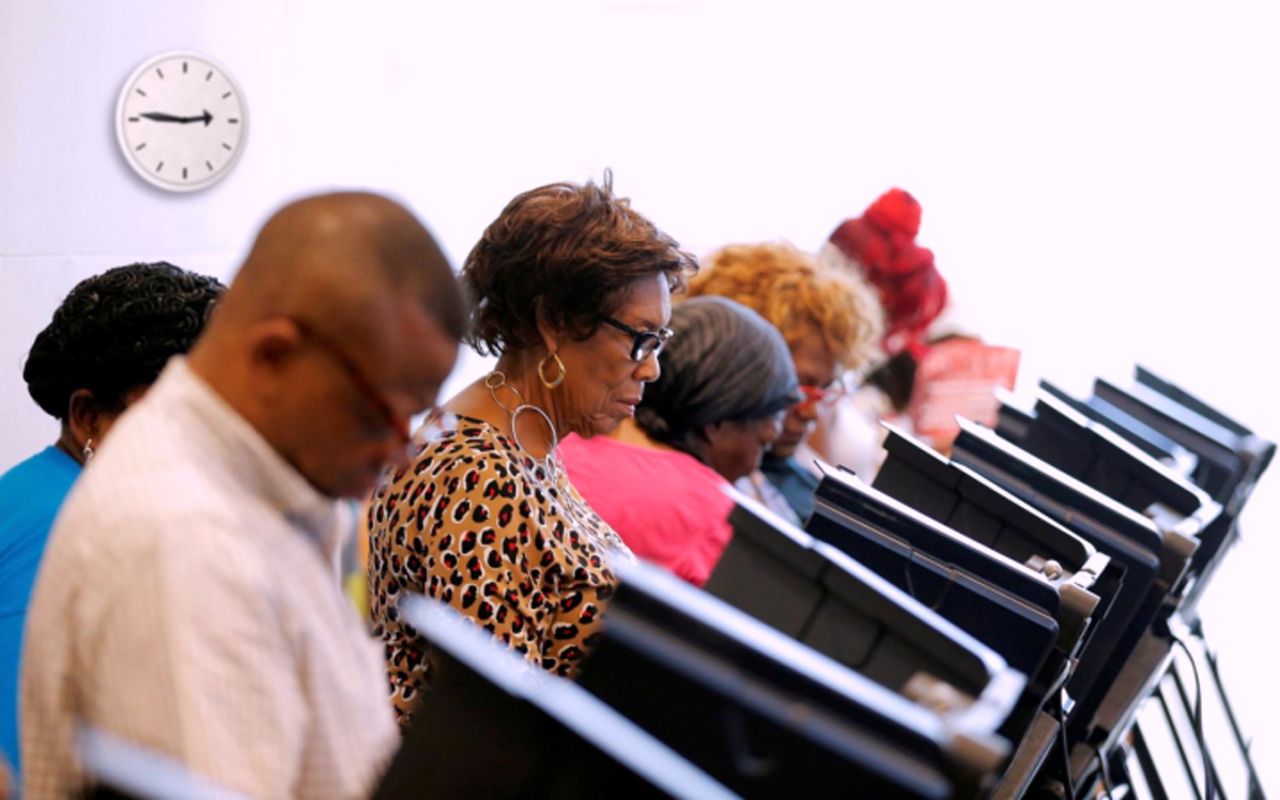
2:46
